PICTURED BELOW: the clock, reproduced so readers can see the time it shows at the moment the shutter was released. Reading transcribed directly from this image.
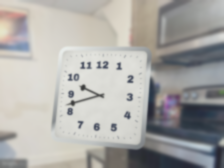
9:42
